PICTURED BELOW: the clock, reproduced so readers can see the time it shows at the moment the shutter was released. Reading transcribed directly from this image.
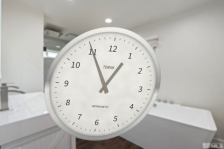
12:55
